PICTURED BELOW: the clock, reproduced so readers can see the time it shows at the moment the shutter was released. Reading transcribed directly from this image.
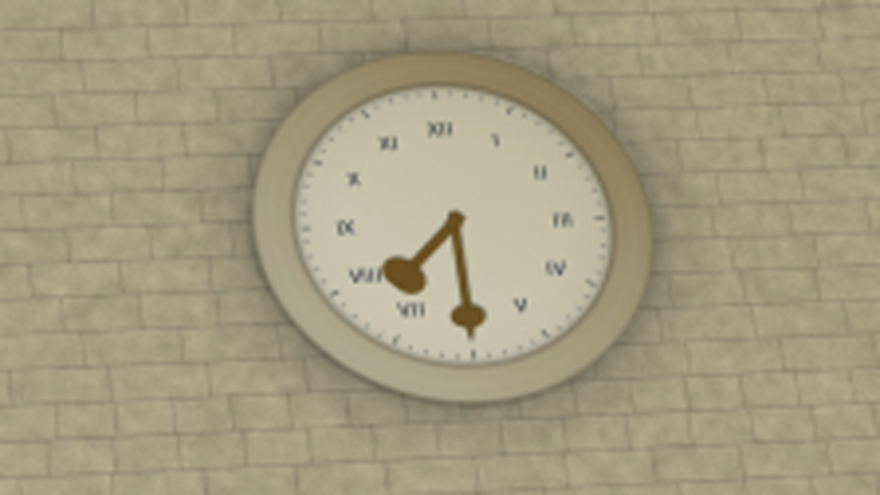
7:30
